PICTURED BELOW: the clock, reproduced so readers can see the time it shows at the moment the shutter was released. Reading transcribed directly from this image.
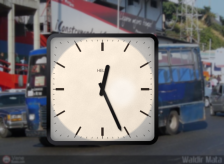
12:26
